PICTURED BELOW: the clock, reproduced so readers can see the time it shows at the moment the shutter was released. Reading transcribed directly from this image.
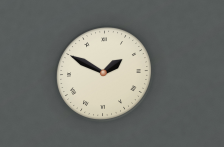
1:50
